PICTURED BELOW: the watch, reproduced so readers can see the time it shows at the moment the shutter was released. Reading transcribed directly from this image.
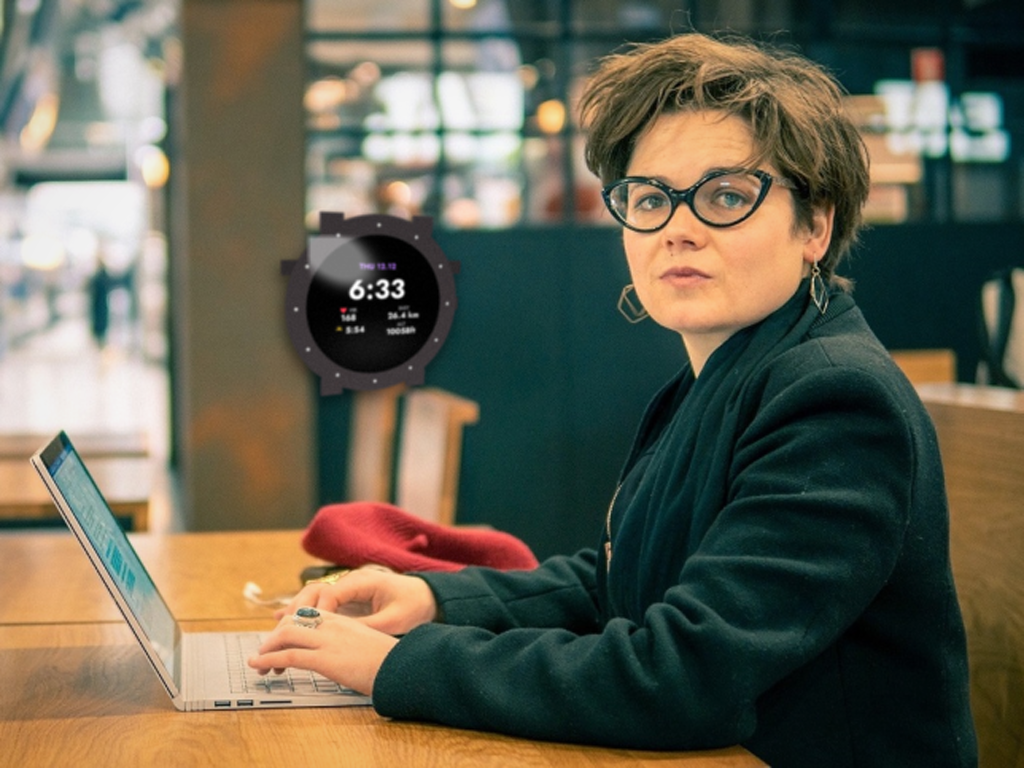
6:33
